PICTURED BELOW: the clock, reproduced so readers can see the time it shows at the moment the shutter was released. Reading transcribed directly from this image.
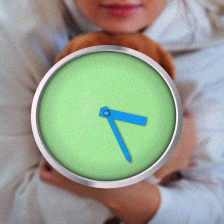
3:26
